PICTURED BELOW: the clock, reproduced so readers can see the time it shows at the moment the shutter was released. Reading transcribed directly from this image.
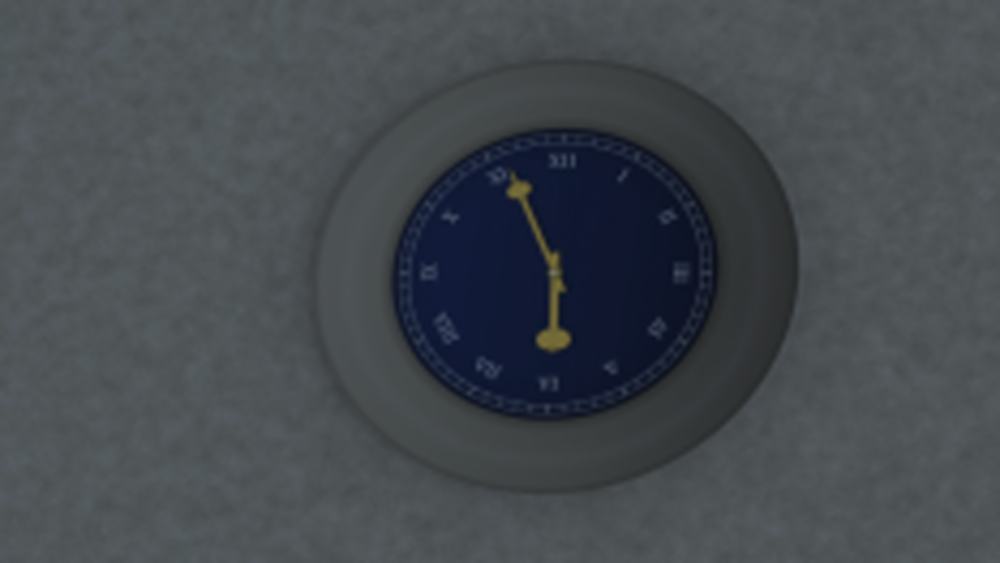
5:56
